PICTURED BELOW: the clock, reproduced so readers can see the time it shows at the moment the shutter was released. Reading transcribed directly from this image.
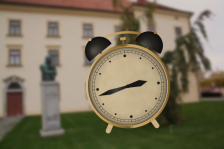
2:43
